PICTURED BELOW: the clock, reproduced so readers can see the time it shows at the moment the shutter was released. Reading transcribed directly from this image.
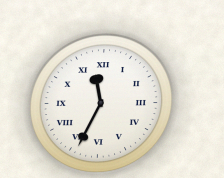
11:34
